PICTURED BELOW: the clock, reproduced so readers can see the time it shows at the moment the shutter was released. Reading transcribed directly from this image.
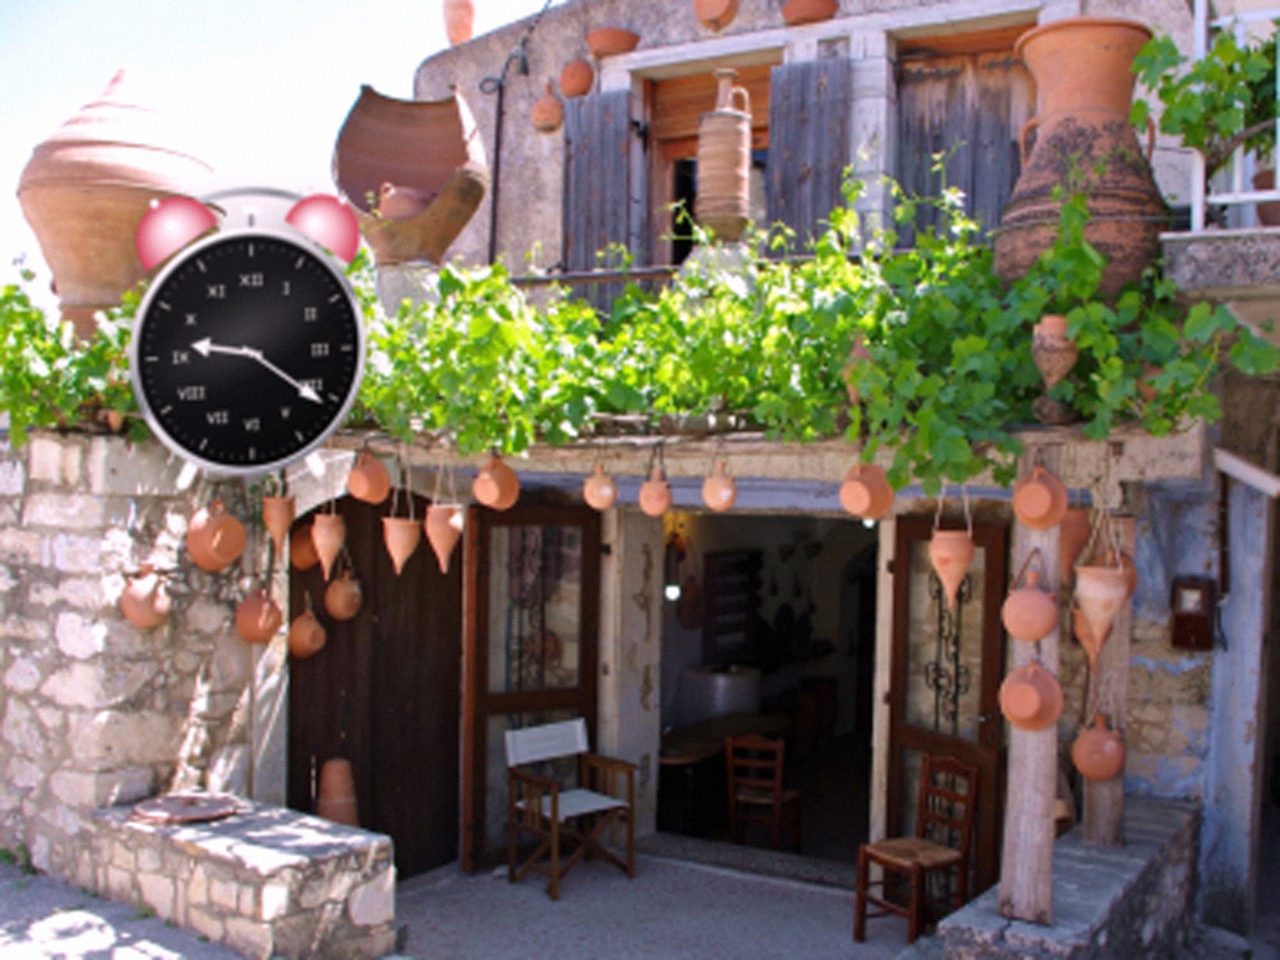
9:21
